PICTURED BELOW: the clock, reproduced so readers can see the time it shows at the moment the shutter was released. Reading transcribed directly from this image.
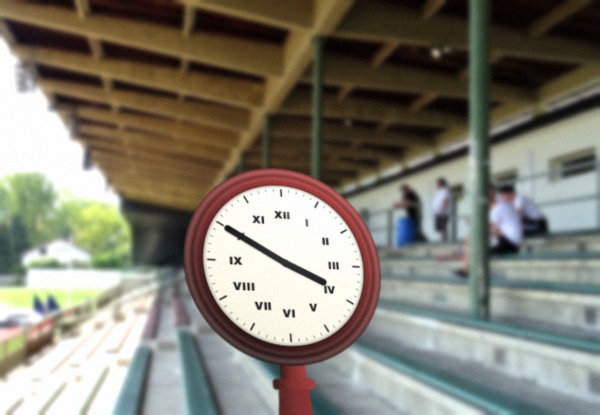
3:50
